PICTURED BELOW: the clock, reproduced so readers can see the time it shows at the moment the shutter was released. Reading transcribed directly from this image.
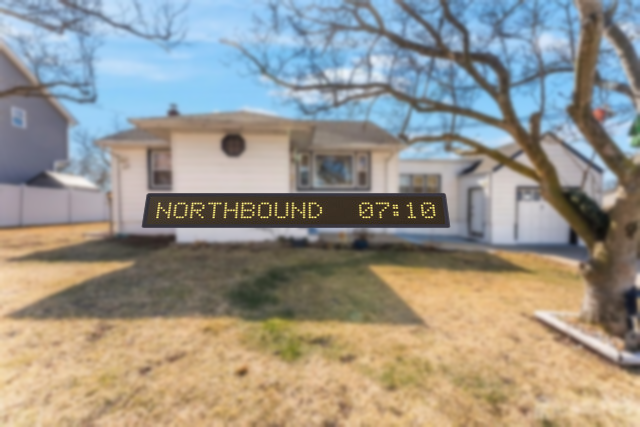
7:10
